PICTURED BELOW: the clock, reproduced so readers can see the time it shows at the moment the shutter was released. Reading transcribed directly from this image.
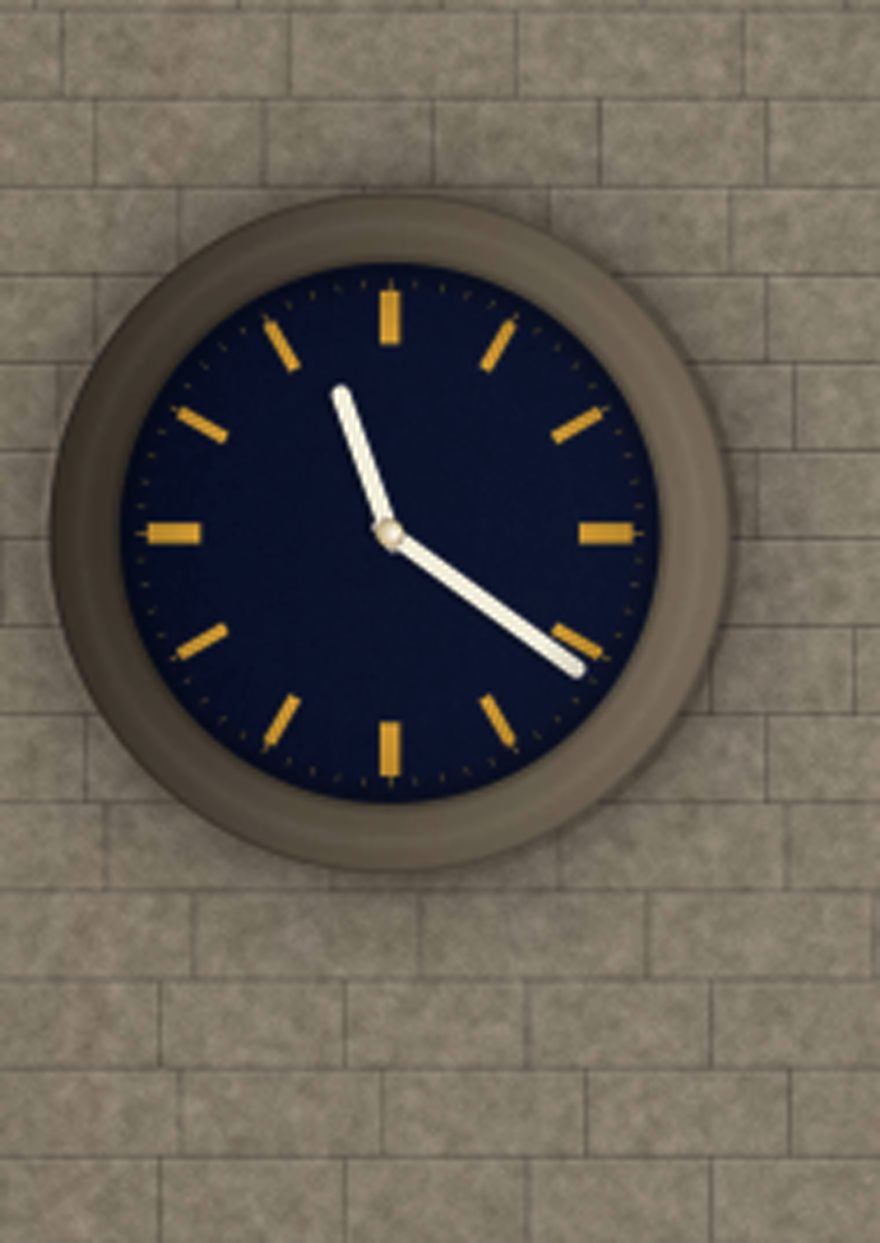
11:21
